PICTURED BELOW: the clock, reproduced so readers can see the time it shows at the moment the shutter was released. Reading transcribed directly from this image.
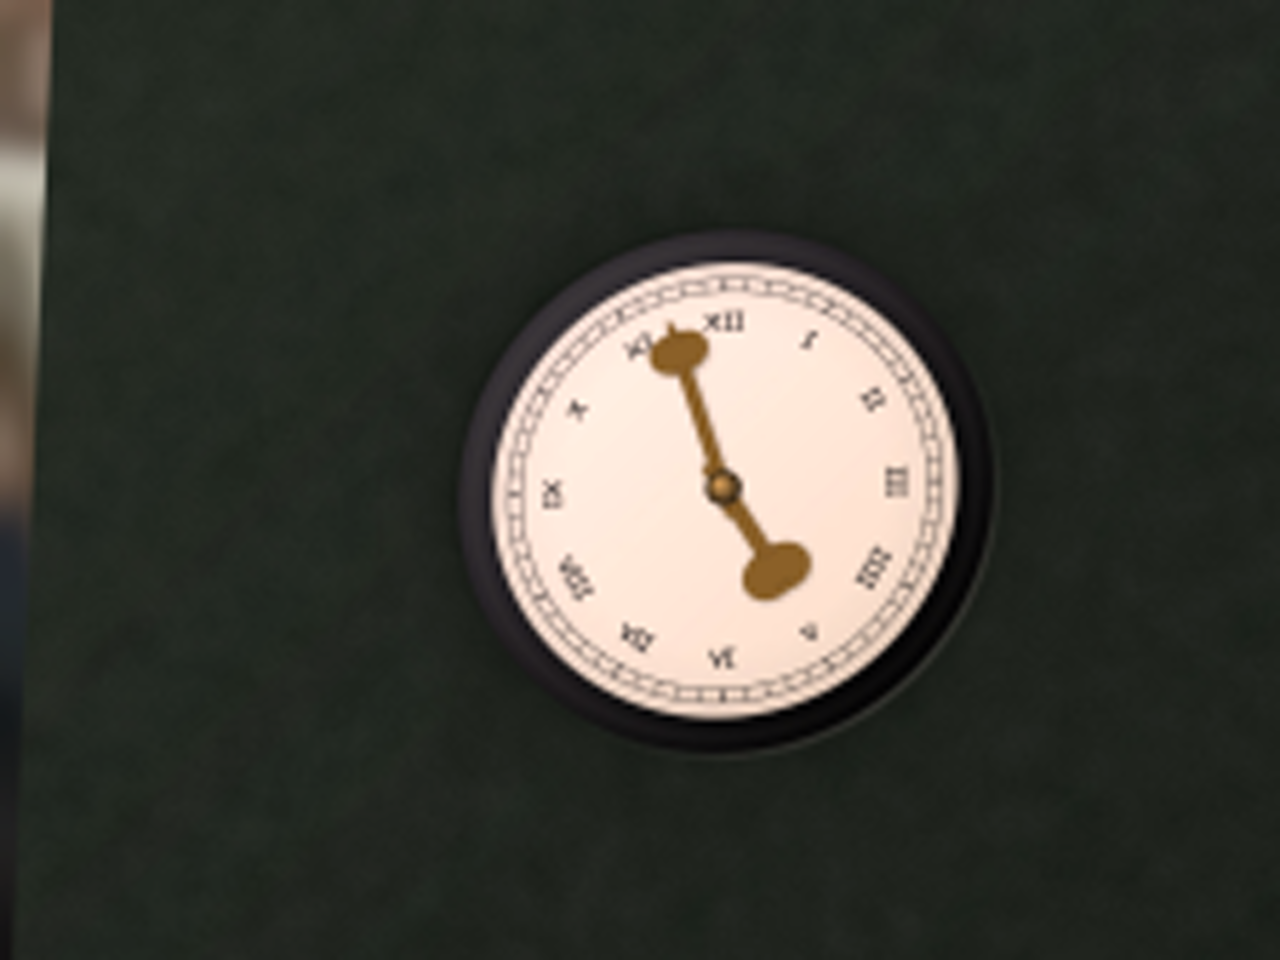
4:57
